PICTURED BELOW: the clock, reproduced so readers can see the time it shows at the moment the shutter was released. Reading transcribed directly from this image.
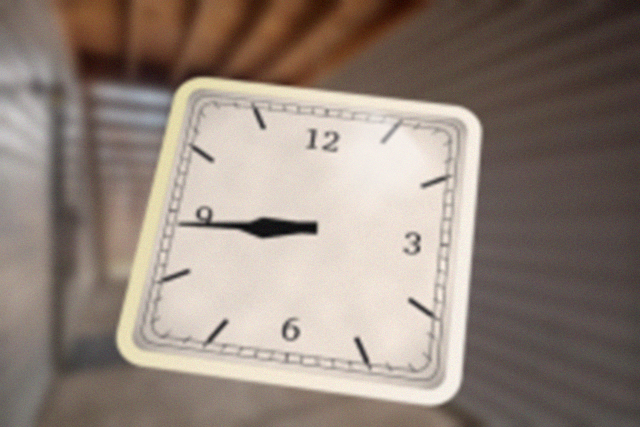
8:44
